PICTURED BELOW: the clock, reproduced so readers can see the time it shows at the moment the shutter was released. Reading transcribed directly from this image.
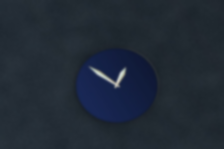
12:51
